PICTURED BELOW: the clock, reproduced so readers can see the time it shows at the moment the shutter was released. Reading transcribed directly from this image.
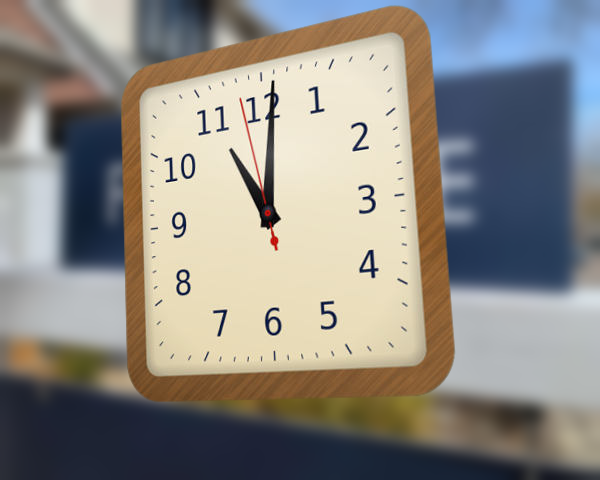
11:00:58
